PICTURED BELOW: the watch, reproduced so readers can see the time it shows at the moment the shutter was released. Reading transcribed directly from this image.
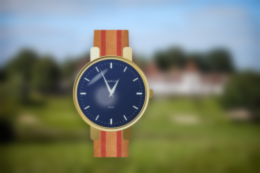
12:56
